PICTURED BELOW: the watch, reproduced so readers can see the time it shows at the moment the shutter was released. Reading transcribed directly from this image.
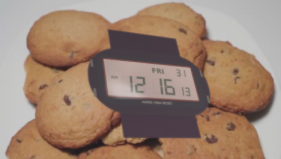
12:16:13
